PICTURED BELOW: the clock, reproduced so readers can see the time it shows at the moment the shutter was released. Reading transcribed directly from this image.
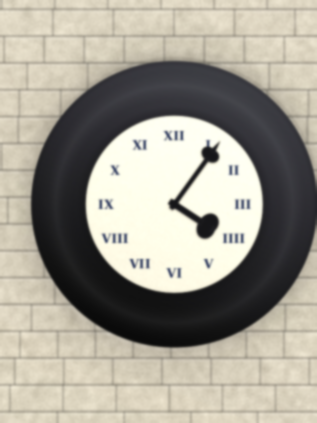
4:06
